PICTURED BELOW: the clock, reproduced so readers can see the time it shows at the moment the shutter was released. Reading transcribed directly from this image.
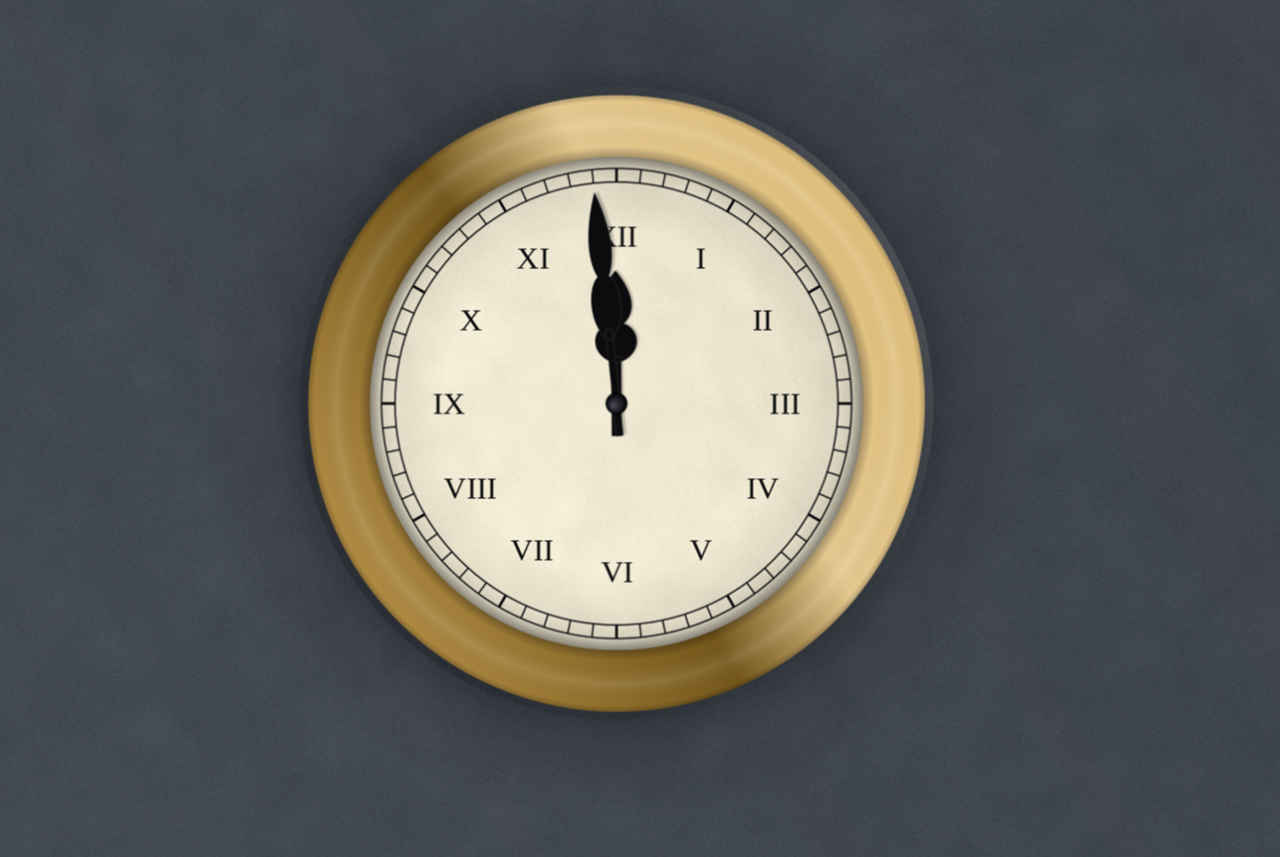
11:59
